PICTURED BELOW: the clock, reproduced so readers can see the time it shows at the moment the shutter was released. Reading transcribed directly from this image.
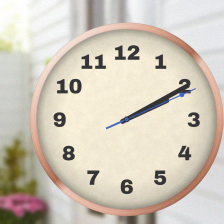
2:10:11
